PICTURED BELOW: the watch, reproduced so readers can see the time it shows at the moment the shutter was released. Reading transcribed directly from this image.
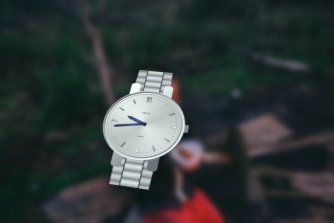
9:43
